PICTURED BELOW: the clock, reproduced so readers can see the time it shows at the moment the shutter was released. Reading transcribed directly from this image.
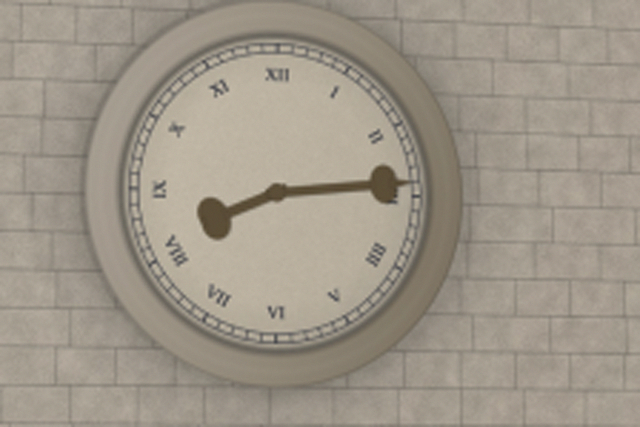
8:14
